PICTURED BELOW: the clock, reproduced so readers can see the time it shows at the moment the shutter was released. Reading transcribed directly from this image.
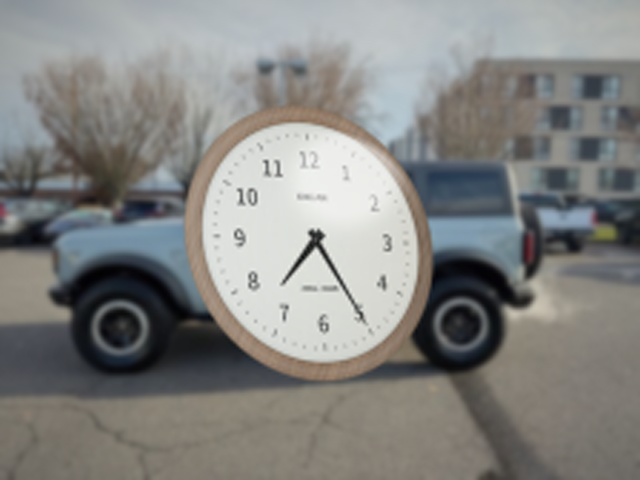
7:25
